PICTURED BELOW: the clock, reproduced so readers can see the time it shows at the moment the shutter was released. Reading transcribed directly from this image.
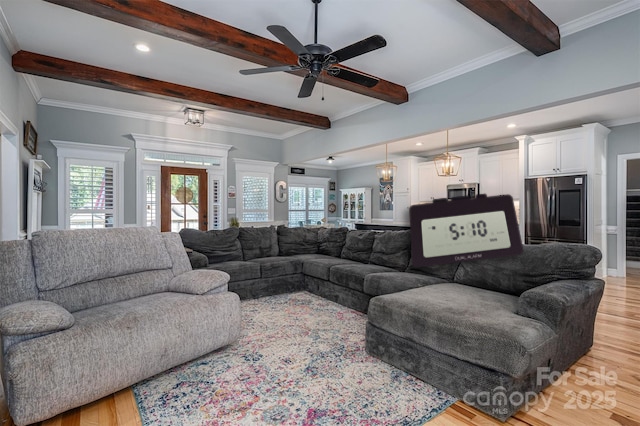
5:10
